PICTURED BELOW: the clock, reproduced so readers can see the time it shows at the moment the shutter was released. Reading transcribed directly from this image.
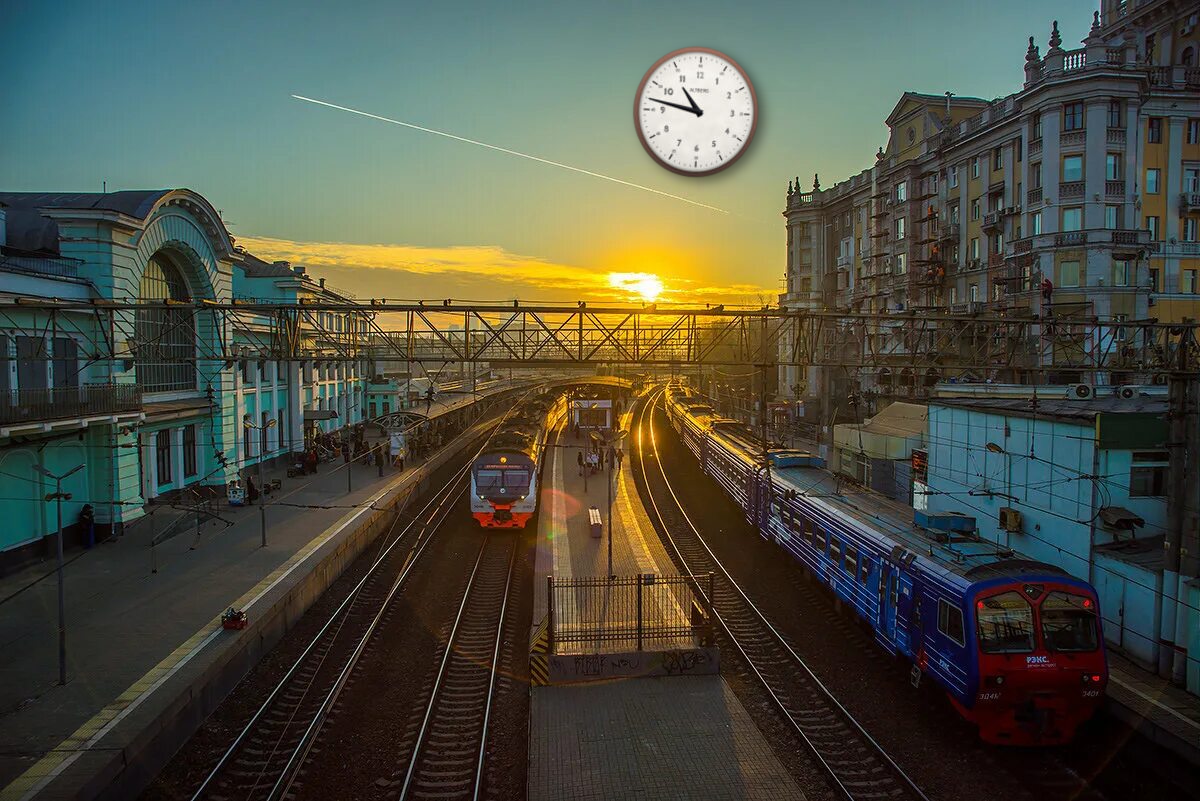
10:47
